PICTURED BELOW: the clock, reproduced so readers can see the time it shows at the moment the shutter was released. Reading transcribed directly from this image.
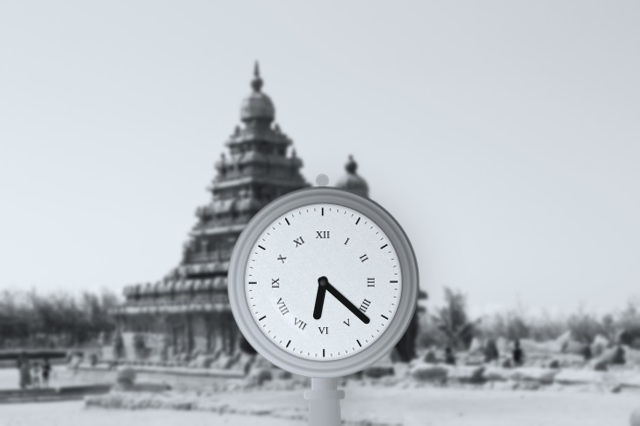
6:22
